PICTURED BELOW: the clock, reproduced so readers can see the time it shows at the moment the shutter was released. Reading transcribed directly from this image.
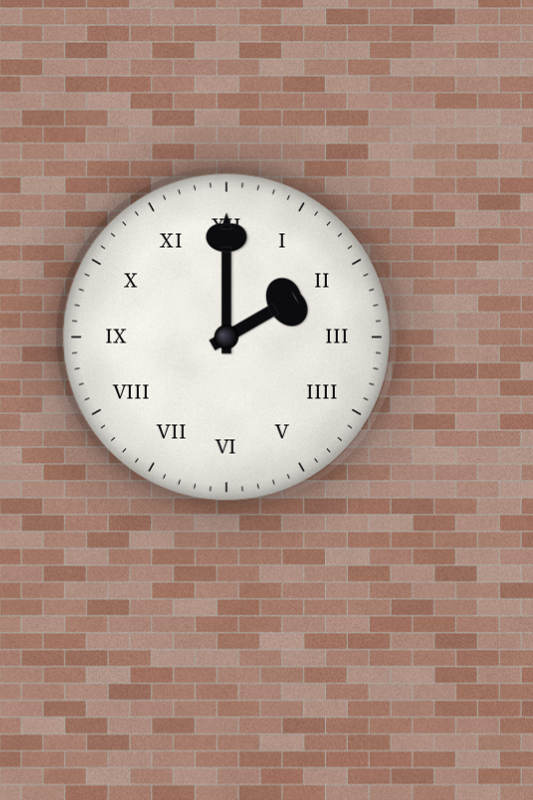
2:00
